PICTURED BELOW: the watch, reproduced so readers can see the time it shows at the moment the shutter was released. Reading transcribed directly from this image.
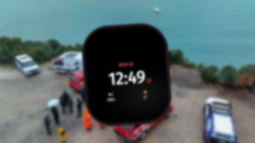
12:49
